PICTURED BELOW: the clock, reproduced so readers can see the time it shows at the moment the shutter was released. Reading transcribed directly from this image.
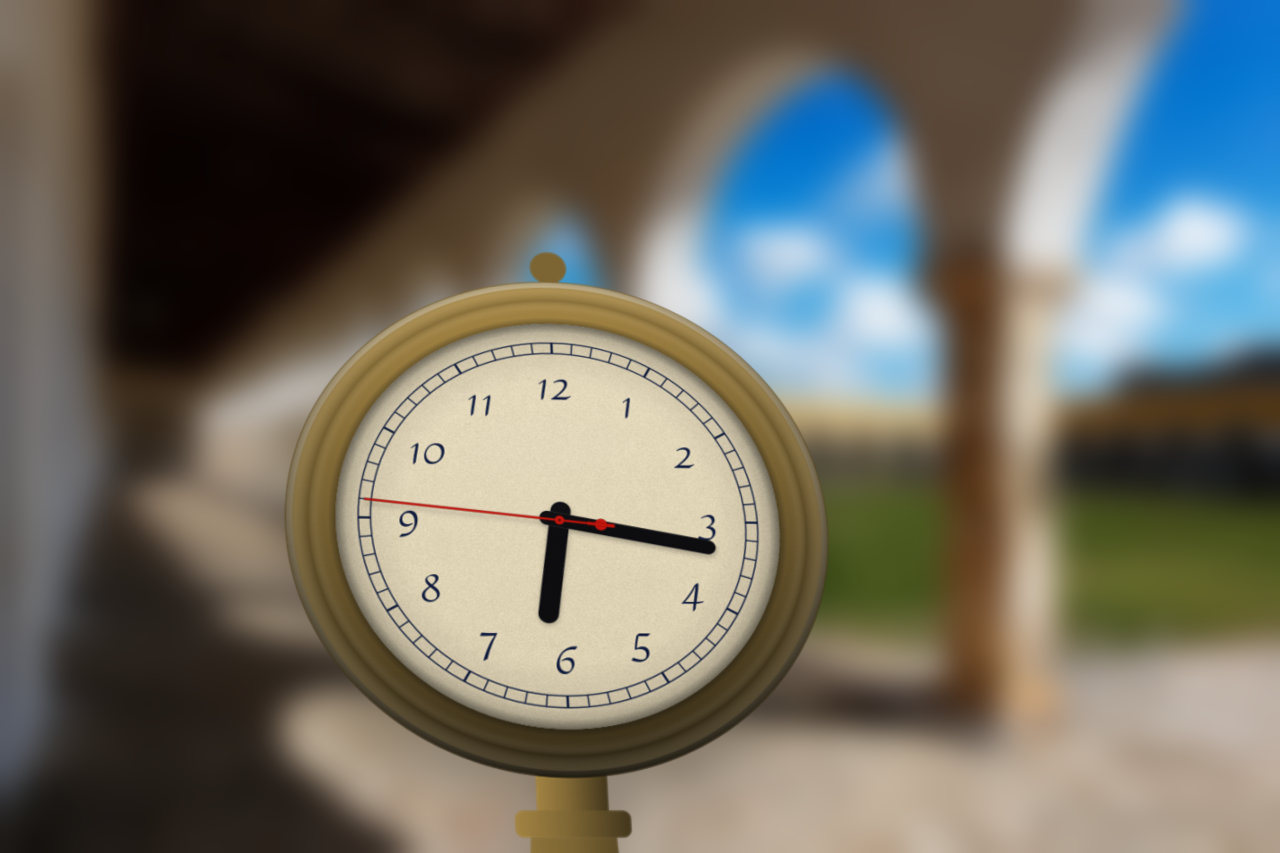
6:16:46
